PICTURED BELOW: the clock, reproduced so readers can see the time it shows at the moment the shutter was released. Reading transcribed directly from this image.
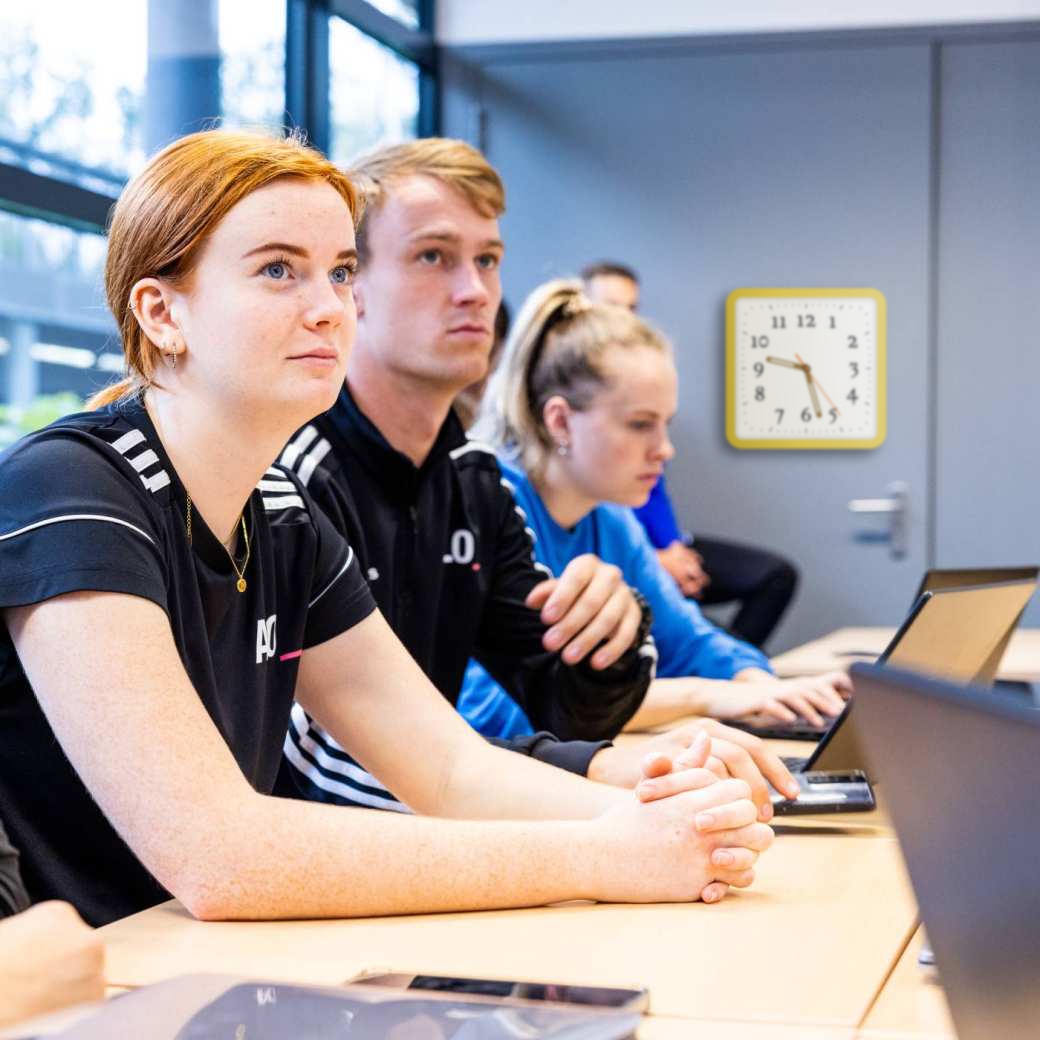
9:27:24
